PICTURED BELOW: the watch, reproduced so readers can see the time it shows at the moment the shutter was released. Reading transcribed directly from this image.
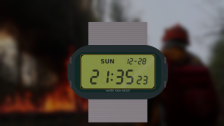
21:35:23
